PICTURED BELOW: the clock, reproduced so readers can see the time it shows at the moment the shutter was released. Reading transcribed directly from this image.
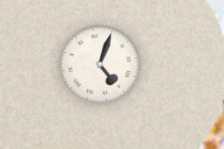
5:05
